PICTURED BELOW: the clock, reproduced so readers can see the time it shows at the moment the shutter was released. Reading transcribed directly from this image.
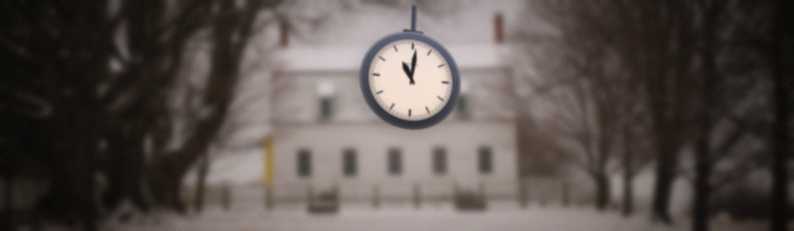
11:01
